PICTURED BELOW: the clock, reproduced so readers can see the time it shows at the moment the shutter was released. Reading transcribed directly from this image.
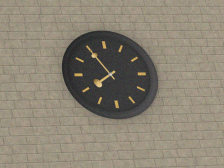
7:55
